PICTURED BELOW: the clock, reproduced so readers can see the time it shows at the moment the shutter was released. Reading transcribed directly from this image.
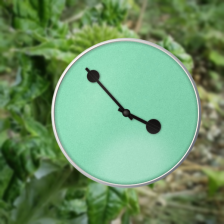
3:53
